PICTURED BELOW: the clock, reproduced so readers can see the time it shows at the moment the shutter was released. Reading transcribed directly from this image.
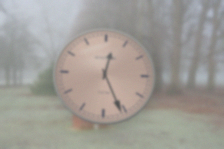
12:26
